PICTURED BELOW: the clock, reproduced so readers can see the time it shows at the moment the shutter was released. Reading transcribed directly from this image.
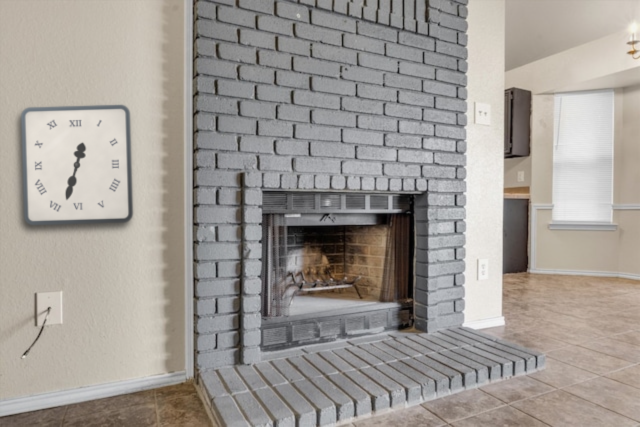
12:33
